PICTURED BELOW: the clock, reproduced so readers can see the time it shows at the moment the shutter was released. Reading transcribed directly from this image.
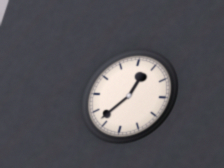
12:37
